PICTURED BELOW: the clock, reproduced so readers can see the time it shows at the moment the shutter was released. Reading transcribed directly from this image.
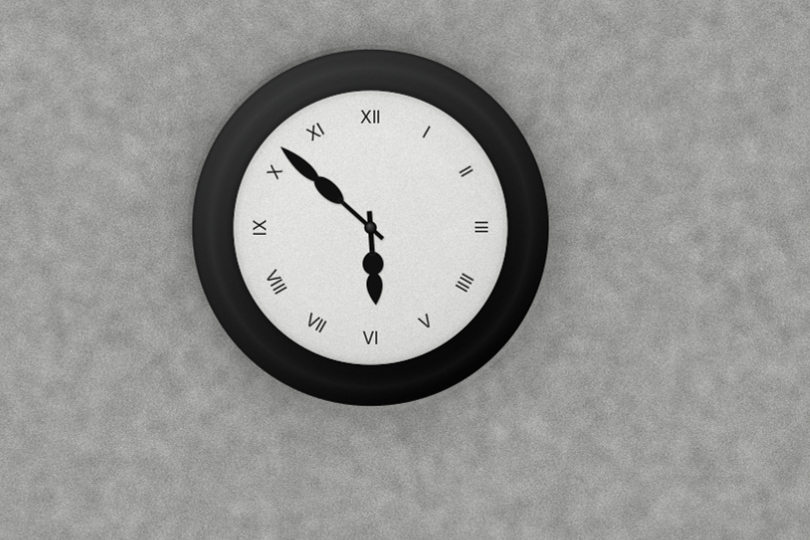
5:52
